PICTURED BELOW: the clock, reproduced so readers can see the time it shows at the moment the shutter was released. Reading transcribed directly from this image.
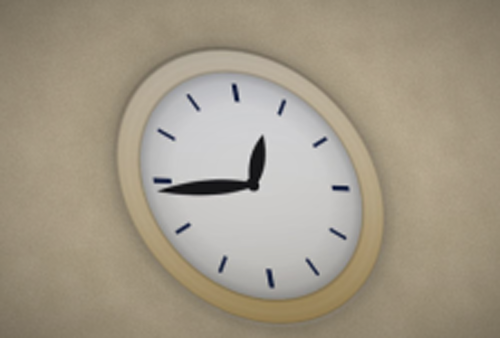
12:44
